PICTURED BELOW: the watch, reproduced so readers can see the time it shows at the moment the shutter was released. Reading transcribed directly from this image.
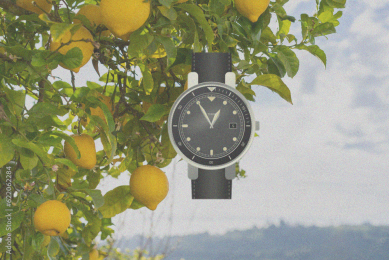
12:55
